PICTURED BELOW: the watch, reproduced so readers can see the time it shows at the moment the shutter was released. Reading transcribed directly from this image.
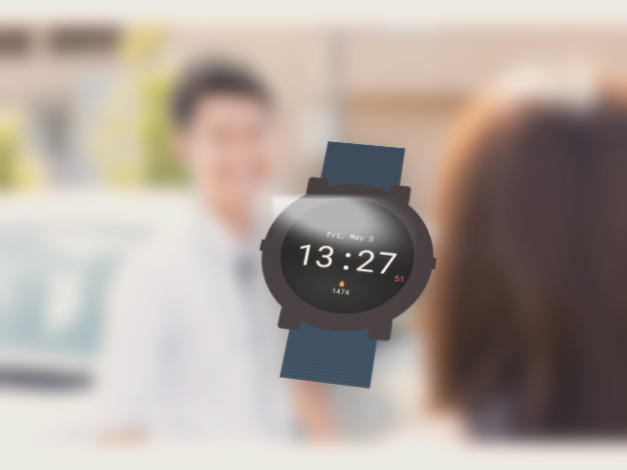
13:27:51
